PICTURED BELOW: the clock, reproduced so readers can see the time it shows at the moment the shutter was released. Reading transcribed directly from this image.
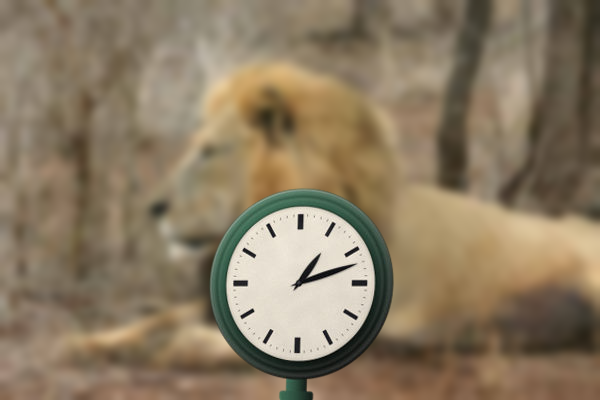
1:12
